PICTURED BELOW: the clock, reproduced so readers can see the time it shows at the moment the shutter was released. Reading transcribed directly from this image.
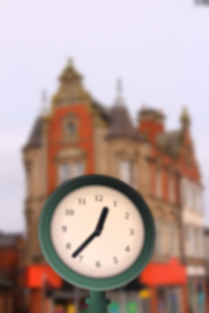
12:37
